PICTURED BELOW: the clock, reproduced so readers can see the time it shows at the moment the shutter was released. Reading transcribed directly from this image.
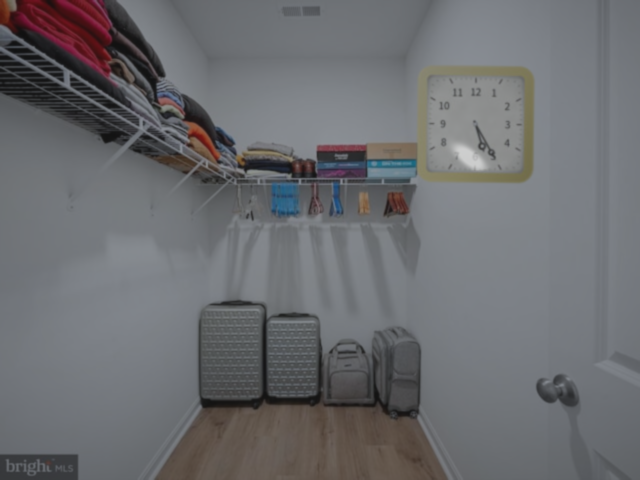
5:25
